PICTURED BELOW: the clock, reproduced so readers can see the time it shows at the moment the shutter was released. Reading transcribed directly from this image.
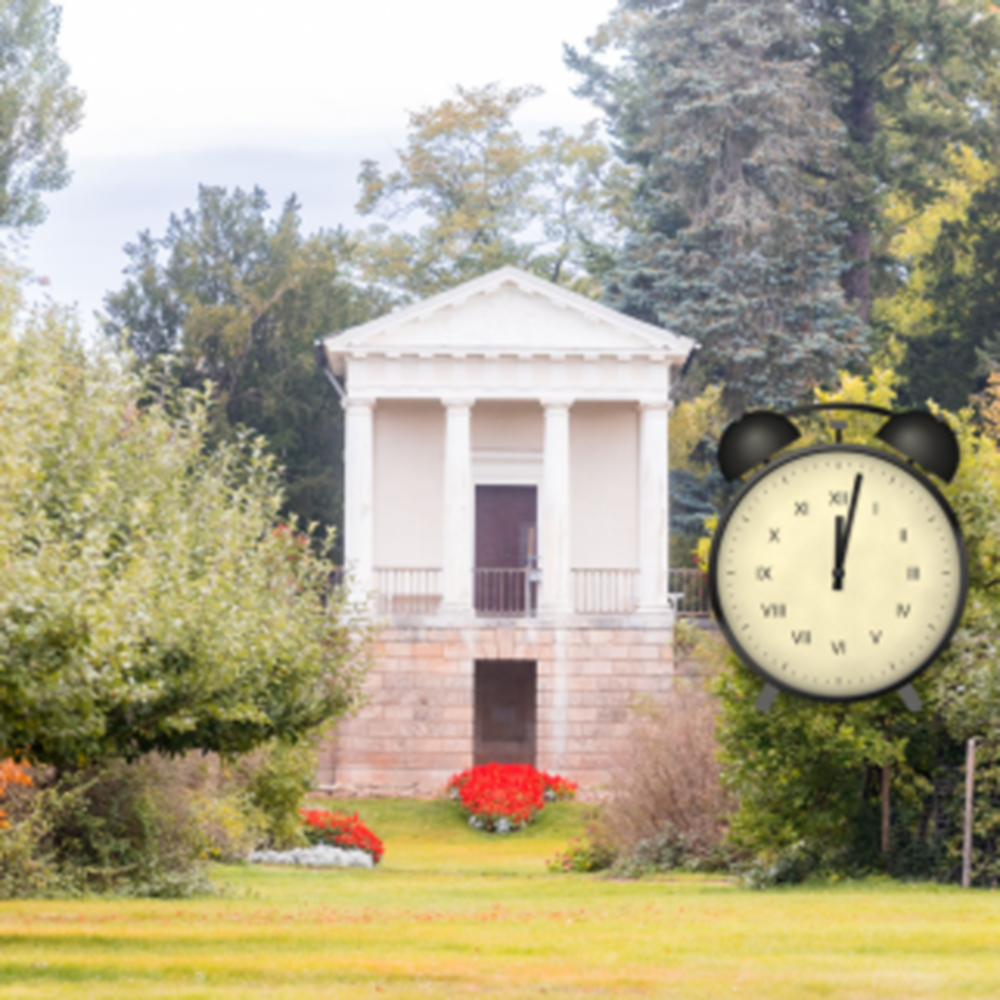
12:02
